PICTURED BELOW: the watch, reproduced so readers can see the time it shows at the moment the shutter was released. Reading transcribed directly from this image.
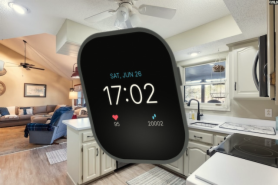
17:02
